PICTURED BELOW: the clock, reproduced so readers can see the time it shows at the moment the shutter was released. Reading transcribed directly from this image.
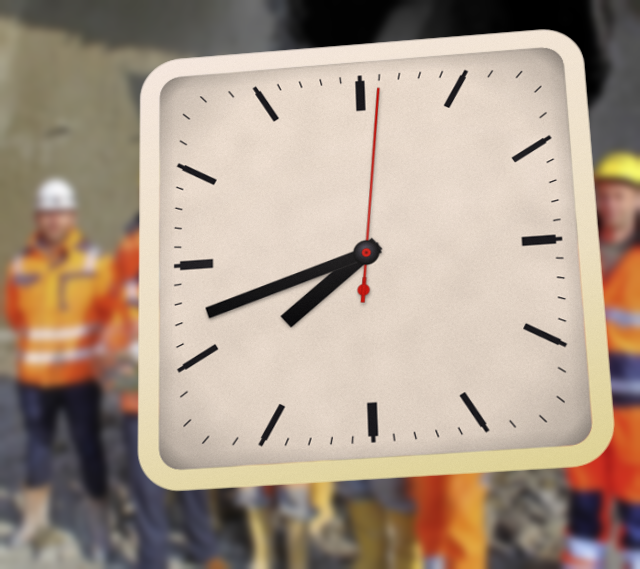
7:42:01
